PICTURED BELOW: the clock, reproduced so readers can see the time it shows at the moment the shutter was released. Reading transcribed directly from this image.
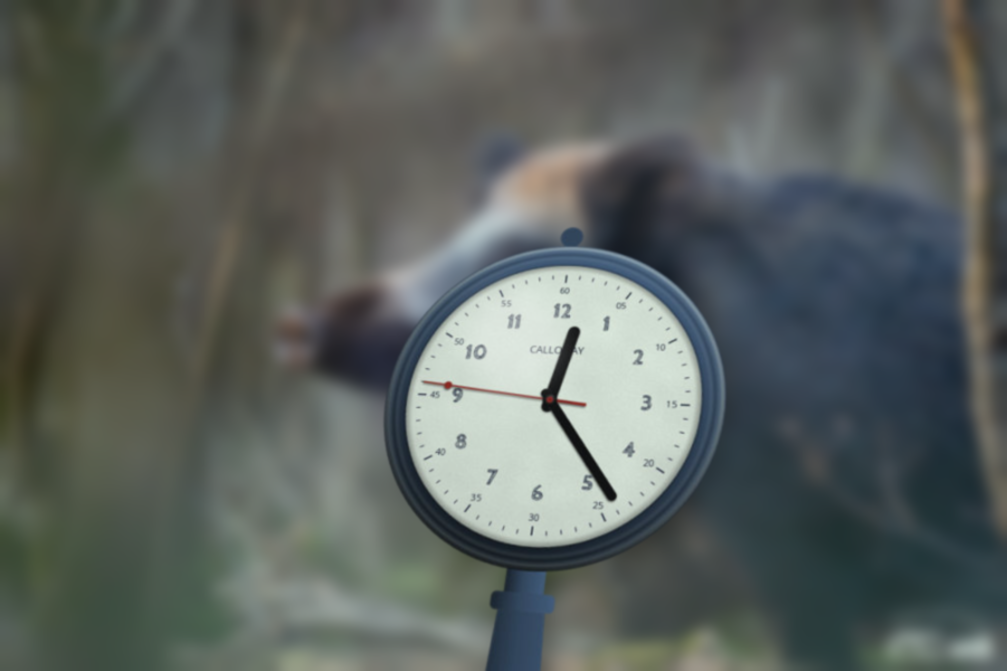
12:23:46
